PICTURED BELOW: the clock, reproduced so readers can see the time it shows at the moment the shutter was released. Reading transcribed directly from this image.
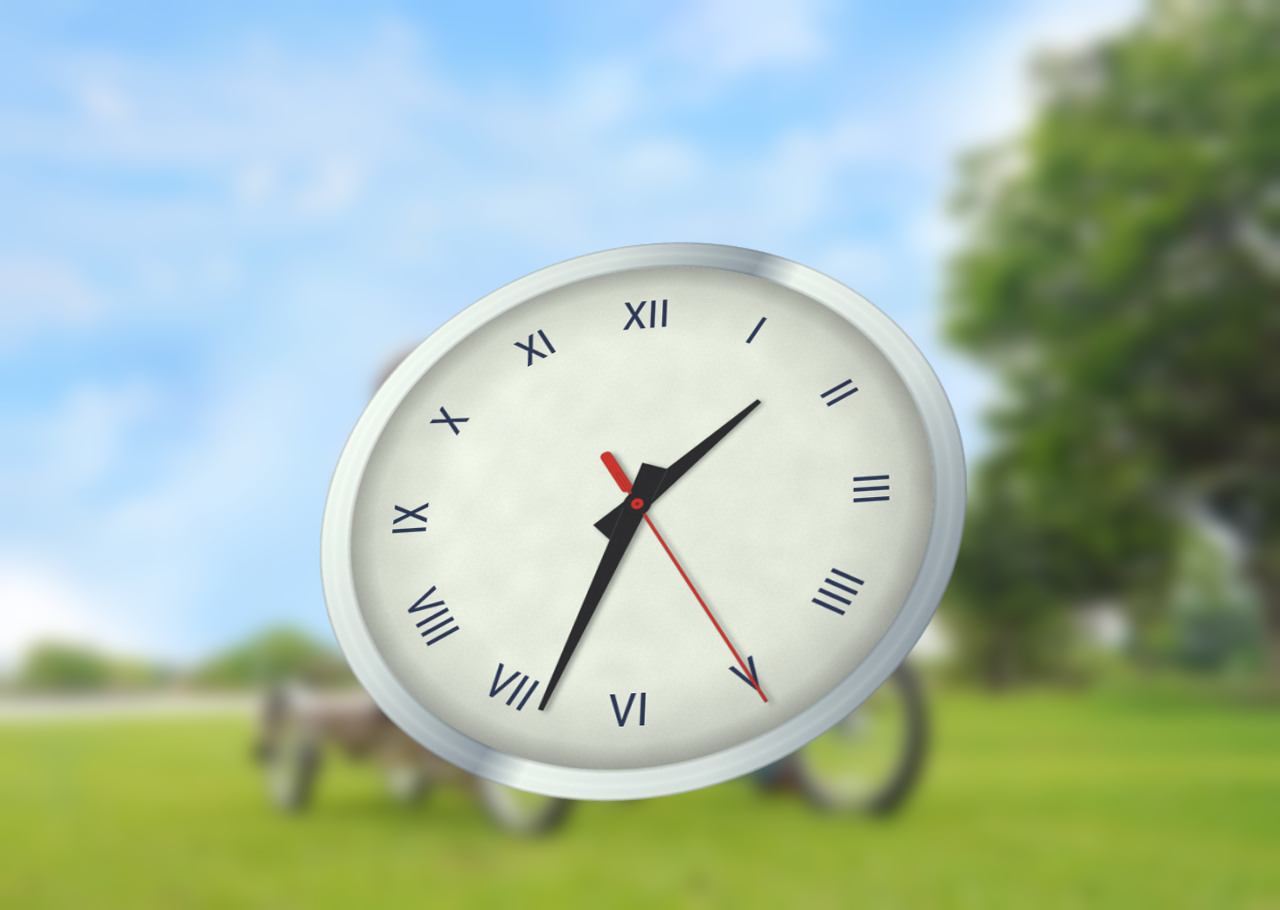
1:33:25
